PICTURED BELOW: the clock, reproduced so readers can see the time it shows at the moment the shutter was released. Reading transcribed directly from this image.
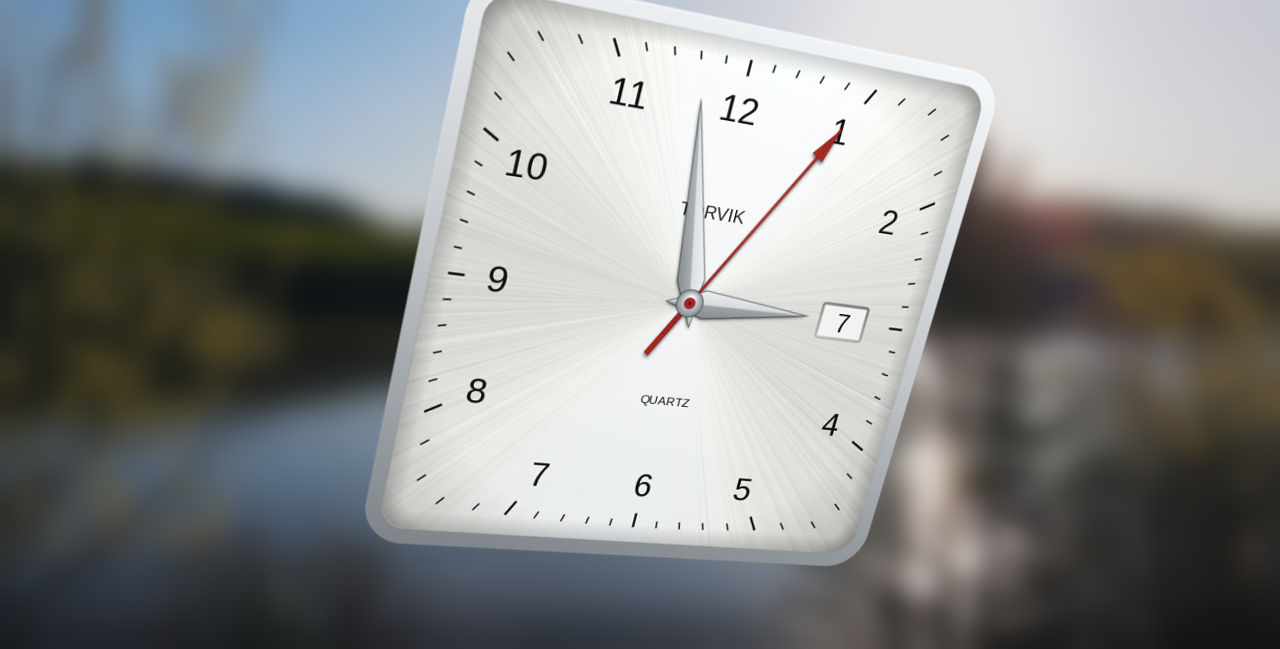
2:58:05
